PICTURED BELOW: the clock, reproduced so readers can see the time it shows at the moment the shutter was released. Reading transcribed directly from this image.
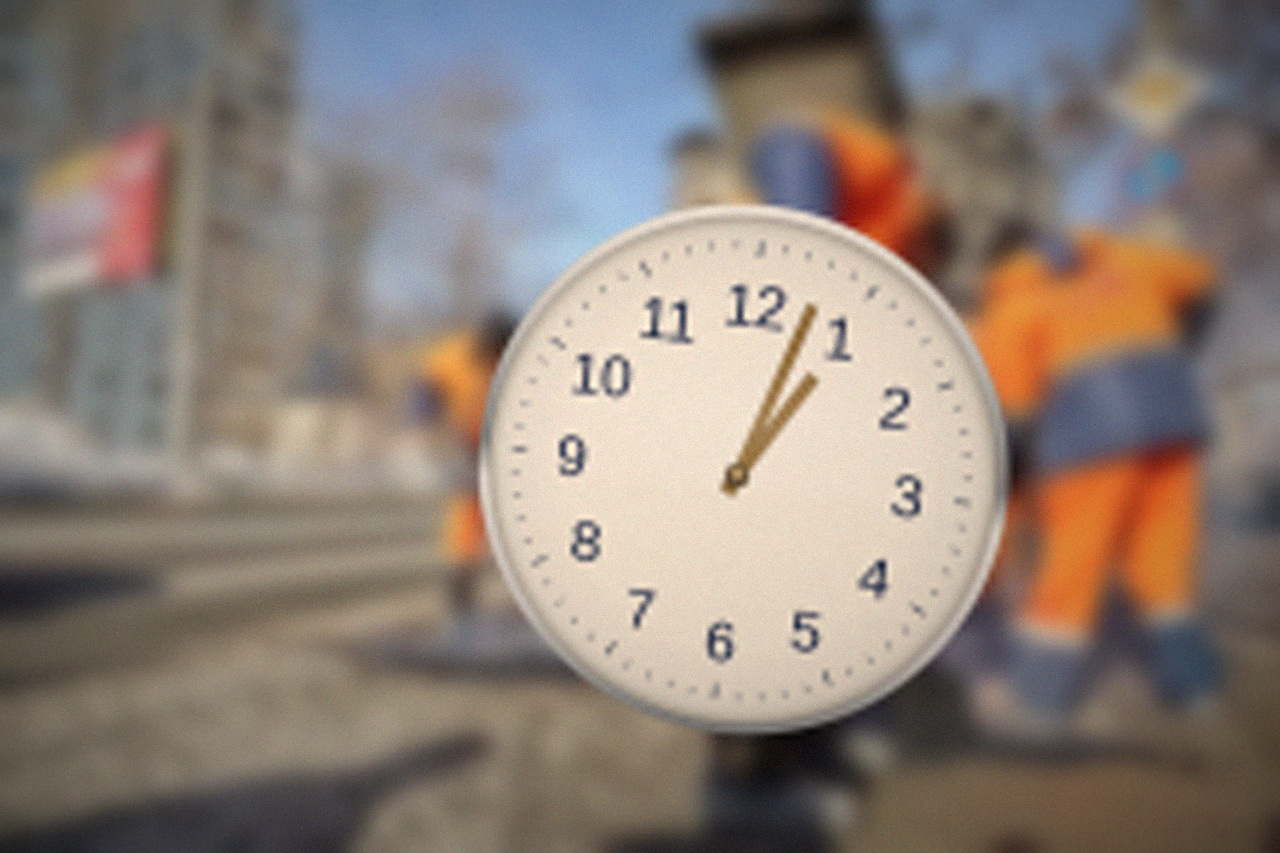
1:03
